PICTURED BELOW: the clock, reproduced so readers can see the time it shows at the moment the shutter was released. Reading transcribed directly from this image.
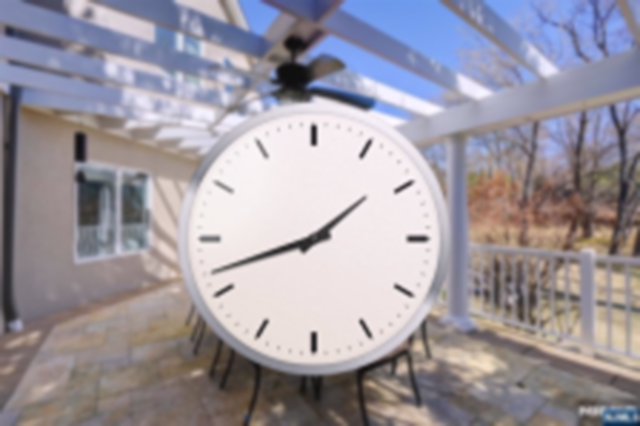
1:42
